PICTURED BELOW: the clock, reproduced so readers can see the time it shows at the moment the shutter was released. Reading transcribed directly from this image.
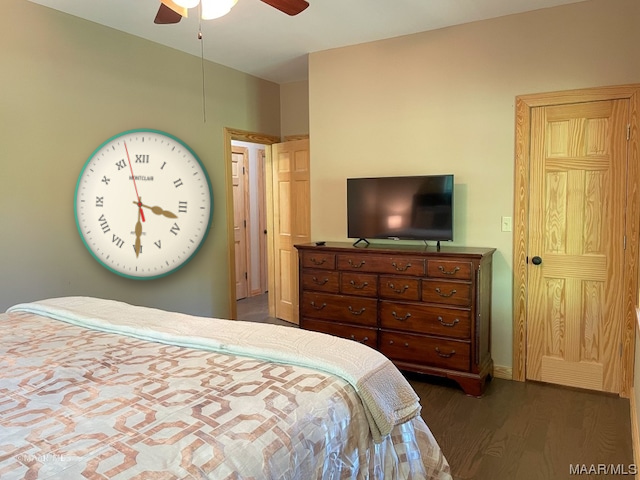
3:29:57
